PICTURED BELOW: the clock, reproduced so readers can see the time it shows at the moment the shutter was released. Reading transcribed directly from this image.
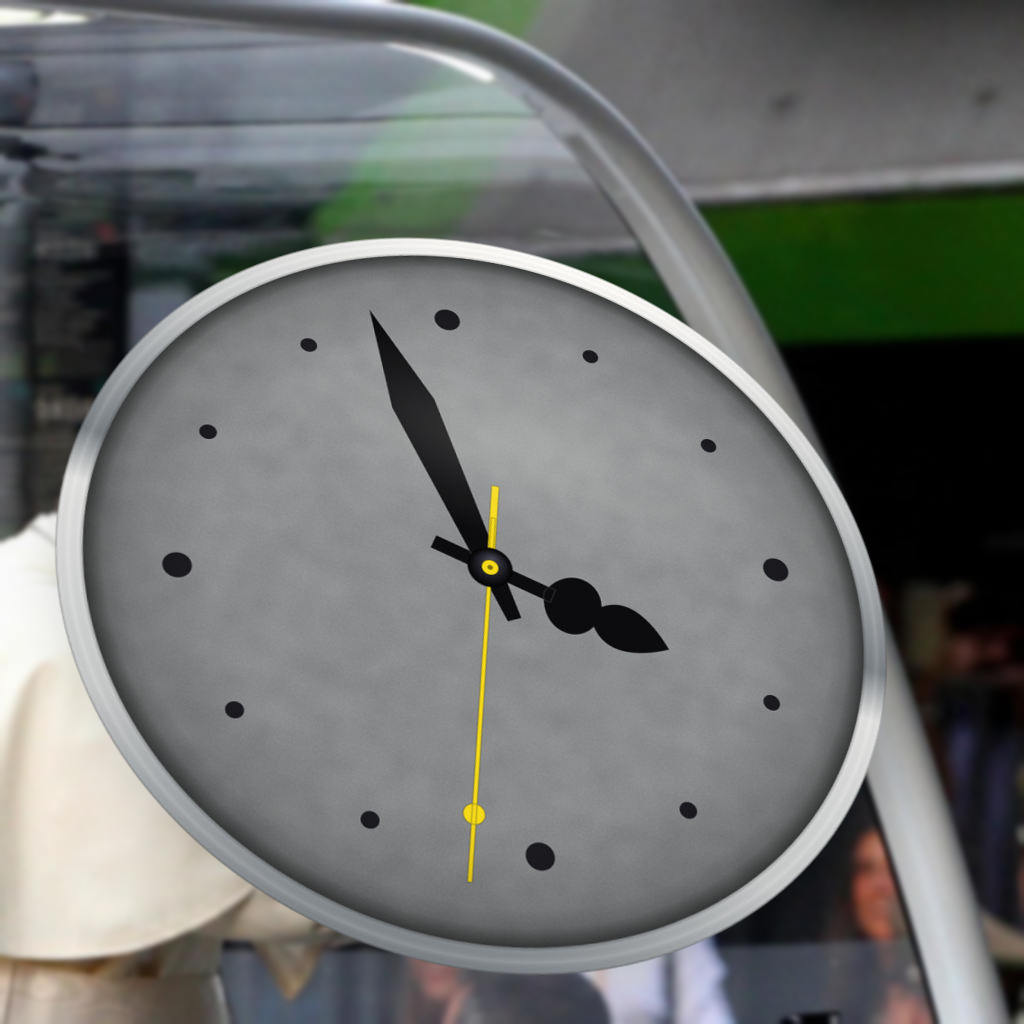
3:57:32
